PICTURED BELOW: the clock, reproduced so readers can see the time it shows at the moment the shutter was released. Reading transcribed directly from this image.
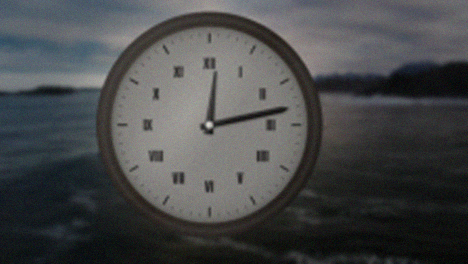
12:13
